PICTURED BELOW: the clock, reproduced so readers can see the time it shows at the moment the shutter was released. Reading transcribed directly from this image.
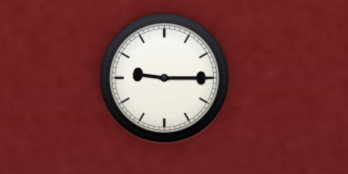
9:15
